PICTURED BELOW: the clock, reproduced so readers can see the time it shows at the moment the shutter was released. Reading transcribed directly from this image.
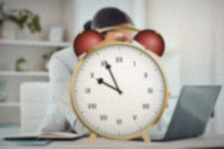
9:56
